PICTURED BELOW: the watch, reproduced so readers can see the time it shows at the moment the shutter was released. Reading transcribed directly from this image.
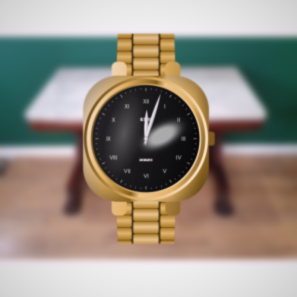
12:03
